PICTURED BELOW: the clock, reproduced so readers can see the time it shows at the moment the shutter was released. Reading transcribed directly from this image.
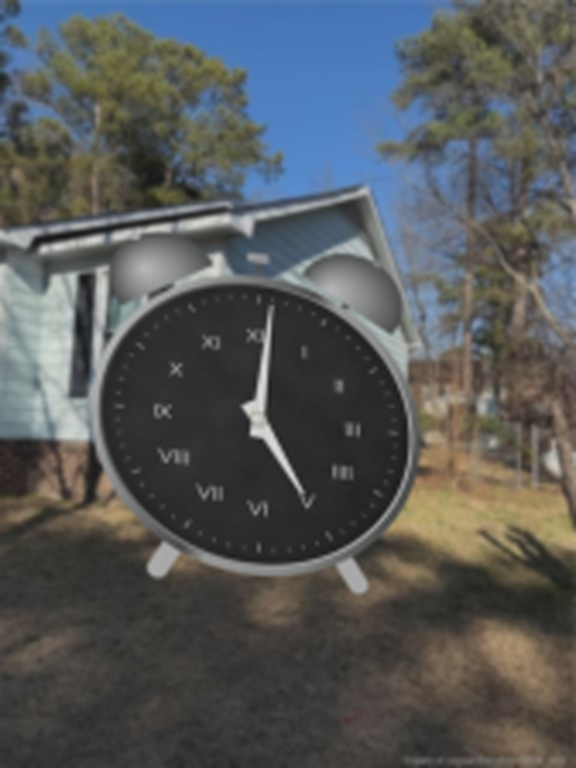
5:01
